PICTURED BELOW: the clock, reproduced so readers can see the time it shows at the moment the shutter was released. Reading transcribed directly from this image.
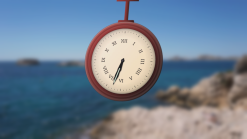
6:33
